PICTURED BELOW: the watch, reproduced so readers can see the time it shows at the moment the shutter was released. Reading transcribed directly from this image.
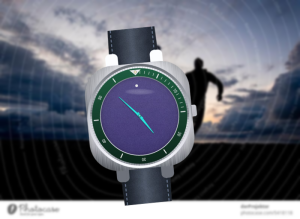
4:53
